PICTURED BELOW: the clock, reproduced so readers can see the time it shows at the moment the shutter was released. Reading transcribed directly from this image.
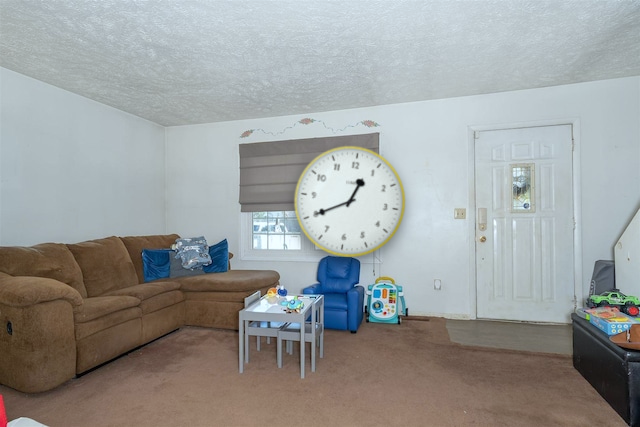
12:40
